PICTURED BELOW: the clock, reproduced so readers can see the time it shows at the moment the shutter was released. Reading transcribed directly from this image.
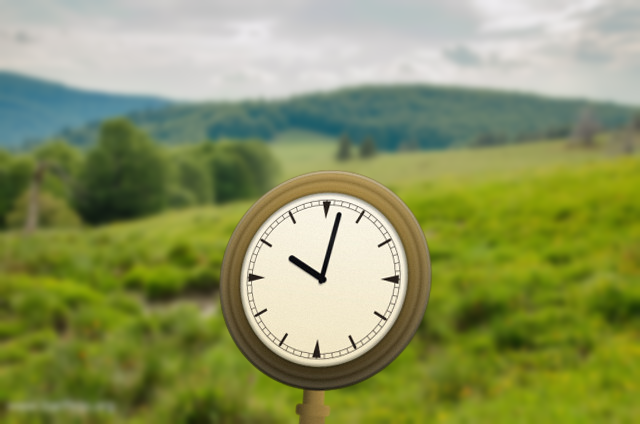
10:02
